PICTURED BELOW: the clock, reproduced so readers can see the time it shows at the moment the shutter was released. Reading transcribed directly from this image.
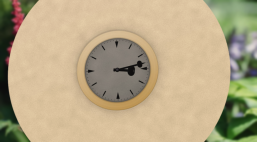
3:13
